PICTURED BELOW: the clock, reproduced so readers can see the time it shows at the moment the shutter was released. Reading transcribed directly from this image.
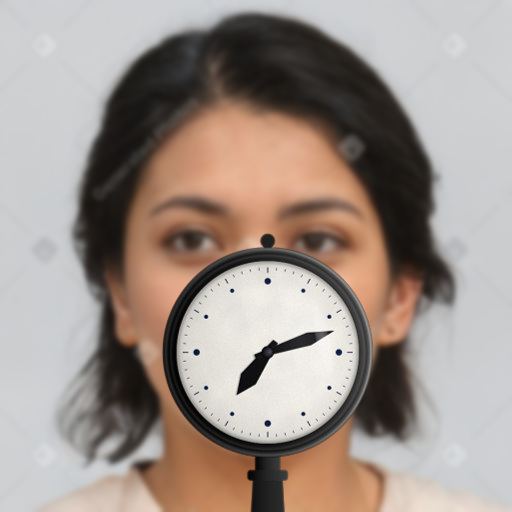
7:12
